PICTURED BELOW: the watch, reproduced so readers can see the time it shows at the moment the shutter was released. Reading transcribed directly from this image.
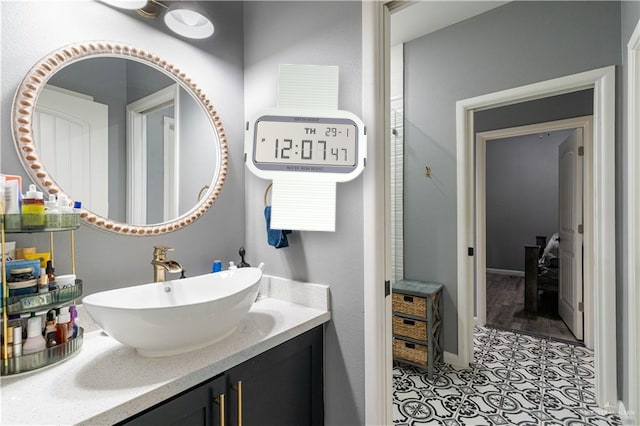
12:07:47
